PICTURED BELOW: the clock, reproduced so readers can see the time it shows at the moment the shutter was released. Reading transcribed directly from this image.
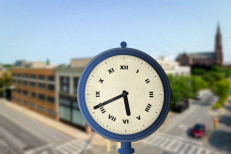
5:41
